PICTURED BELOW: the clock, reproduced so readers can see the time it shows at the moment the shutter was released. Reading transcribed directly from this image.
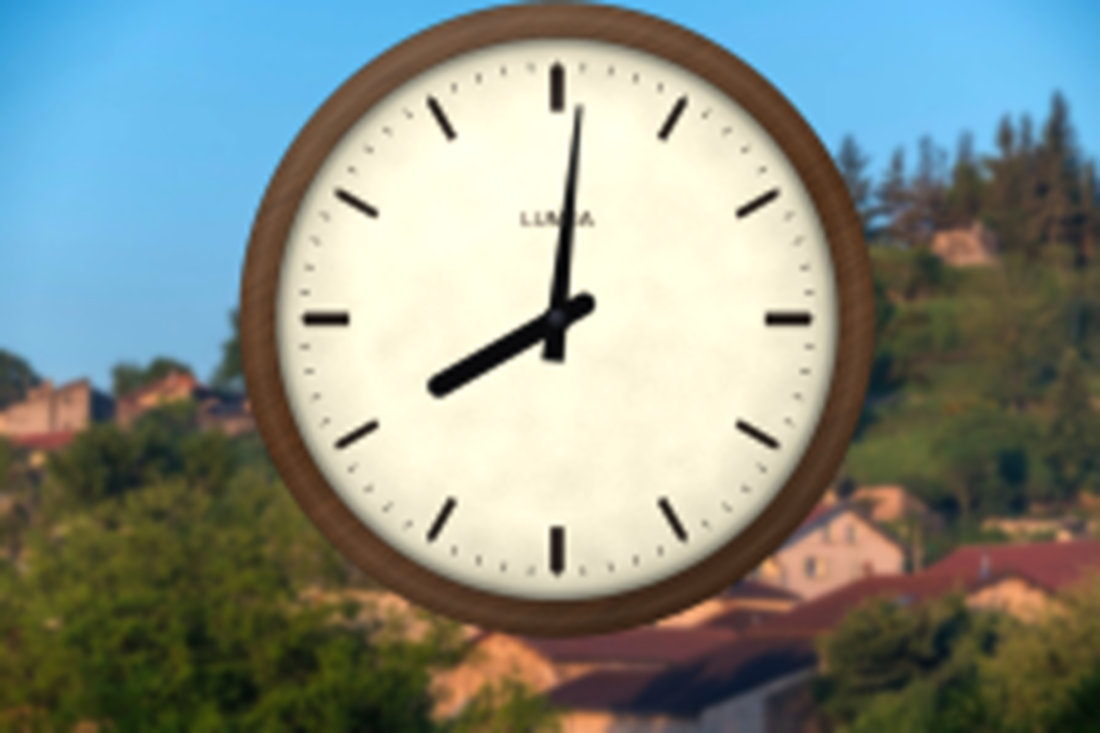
8:01
